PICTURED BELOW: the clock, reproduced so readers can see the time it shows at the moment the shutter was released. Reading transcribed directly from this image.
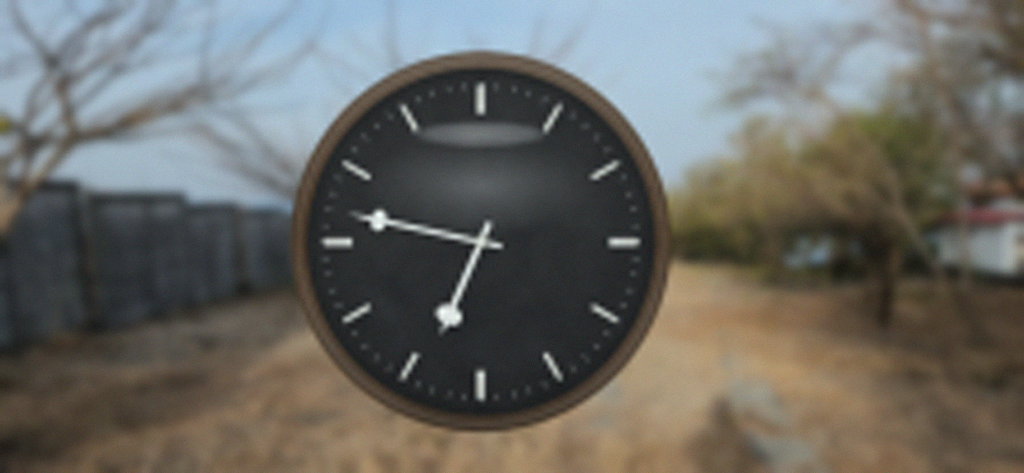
6:47
